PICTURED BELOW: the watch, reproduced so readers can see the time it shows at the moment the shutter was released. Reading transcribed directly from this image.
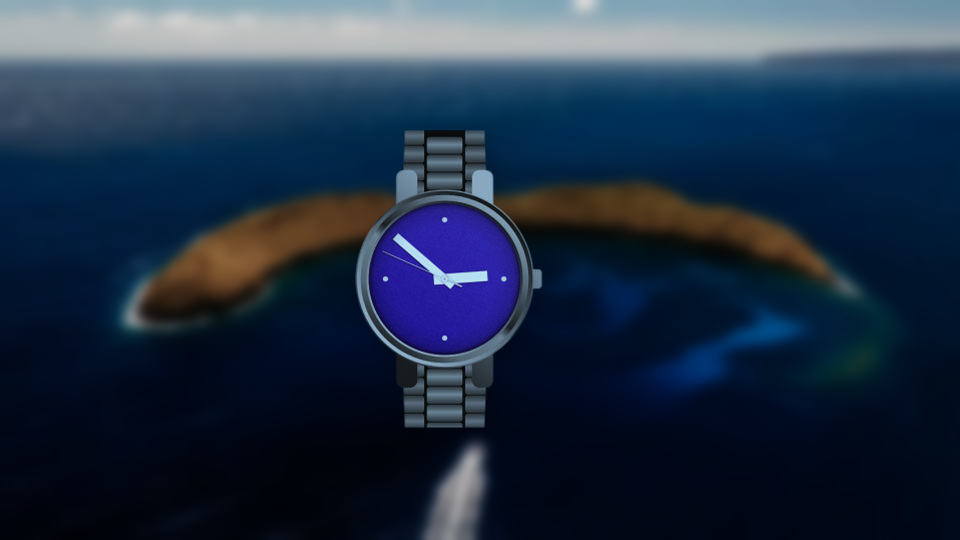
2:51:49
